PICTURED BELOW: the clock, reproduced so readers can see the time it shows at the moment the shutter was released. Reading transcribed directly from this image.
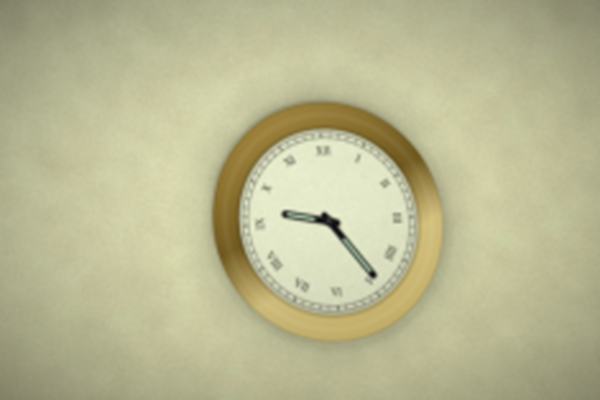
9:24
